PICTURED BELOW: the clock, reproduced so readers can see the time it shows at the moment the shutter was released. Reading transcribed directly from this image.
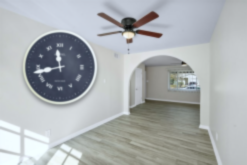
11:43
